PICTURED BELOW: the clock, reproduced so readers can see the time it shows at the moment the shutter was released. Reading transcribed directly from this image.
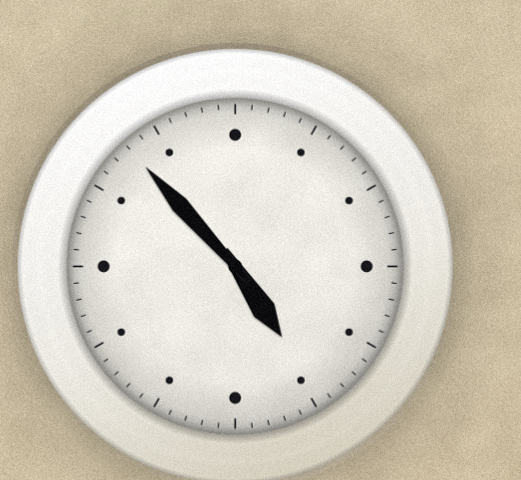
4:53
